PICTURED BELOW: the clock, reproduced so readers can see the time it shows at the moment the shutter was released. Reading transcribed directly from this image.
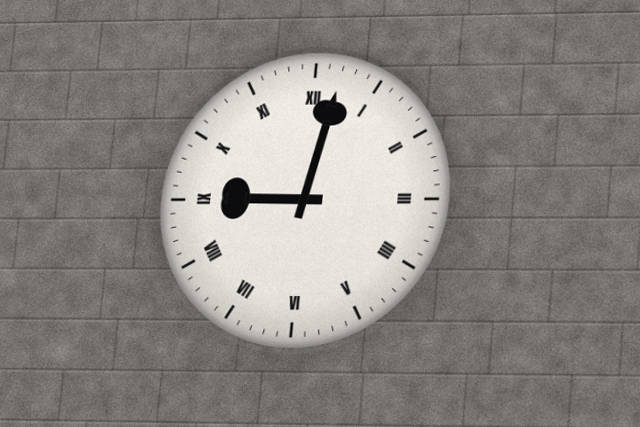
9:02
